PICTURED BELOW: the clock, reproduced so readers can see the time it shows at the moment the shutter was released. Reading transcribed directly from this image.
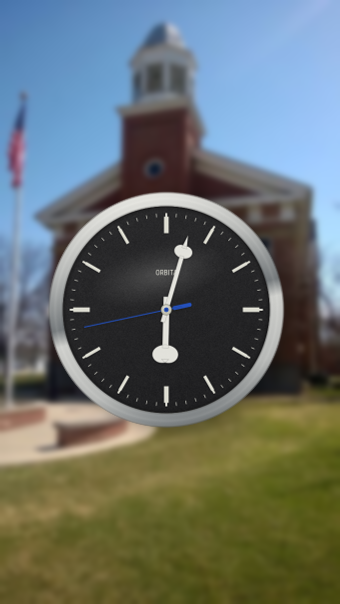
6:02:43
